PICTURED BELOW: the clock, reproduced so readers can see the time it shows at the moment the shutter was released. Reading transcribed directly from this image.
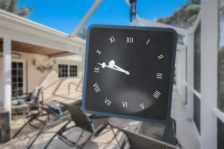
9:47
